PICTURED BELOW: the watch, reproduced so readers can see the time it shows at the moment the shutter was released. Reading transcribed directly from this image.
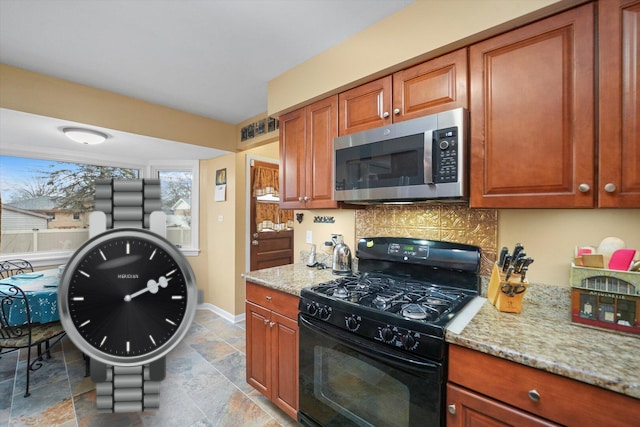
2:11
